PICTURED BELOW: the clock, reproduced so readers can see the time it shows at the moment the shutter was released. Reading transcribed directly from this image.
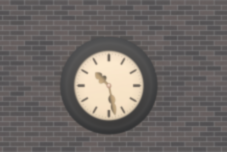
10:28
